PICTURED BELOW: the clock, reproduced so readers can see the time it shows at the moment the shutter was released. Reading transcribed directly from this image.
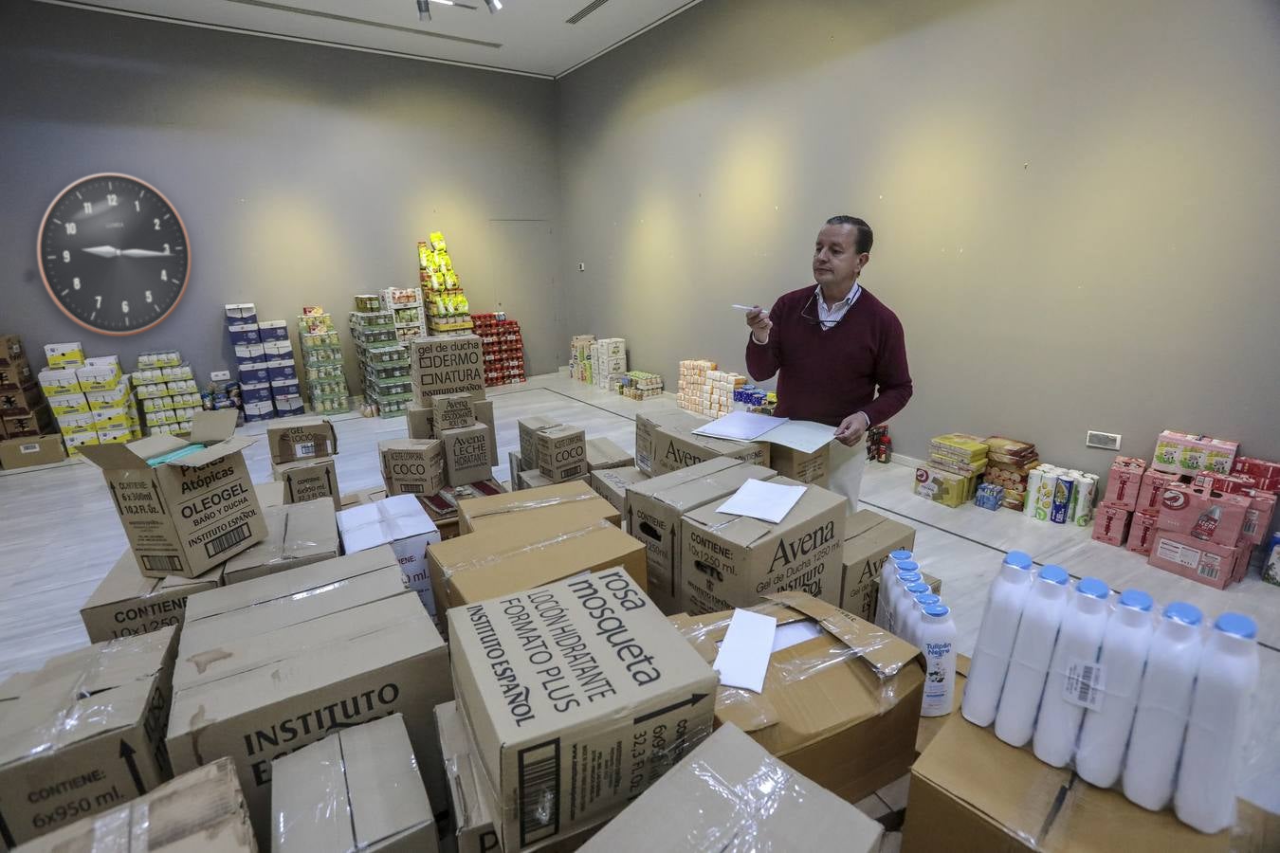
9:16
